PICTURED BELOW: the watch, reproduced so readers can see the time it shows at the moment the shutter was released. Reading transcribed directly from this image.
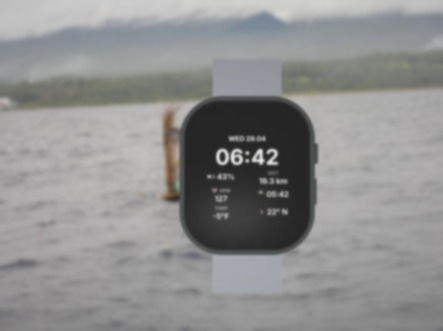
6:42
